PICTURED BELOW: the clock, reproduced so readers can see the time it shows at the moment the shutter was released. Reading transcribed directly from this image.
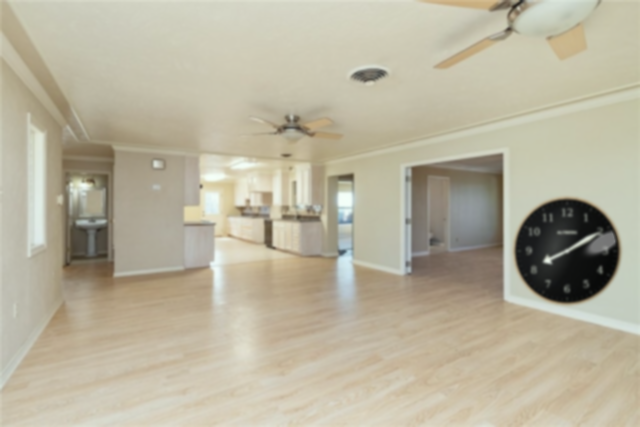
8:10
